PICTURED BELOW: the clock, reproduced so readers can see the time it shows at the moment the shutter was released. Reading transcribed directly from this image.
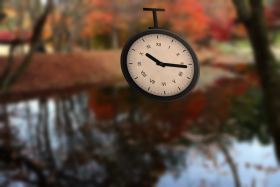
10:16
